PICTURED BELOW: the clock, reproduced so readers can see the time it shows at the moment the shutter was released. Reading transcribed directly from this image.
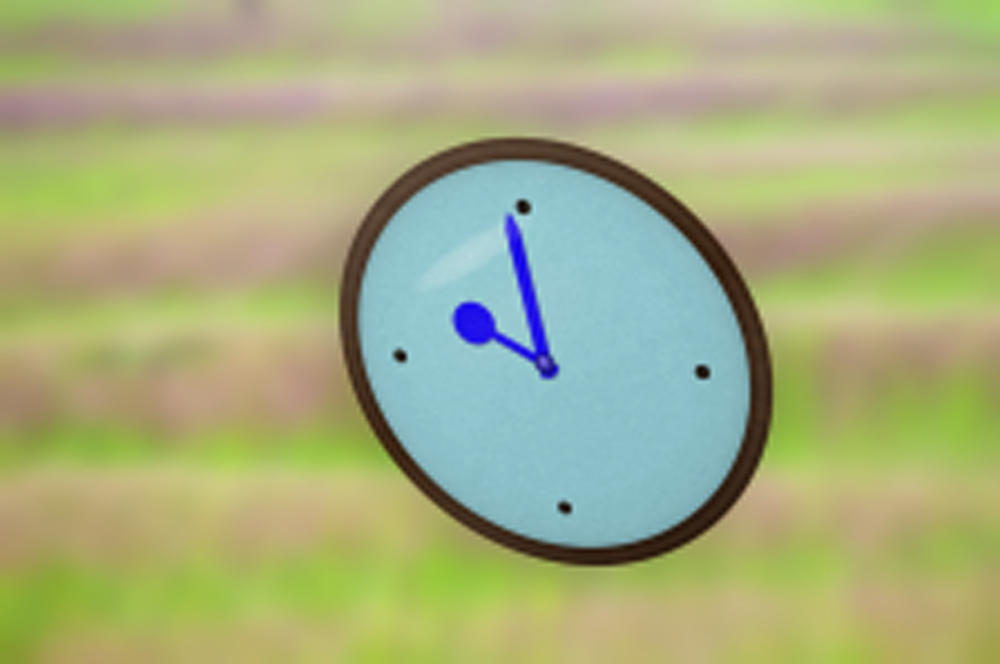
9:59
